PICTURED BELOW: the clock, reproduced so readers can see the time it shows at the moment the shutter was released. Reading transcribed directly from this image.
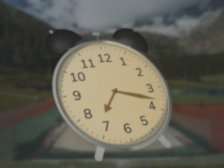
7:18
